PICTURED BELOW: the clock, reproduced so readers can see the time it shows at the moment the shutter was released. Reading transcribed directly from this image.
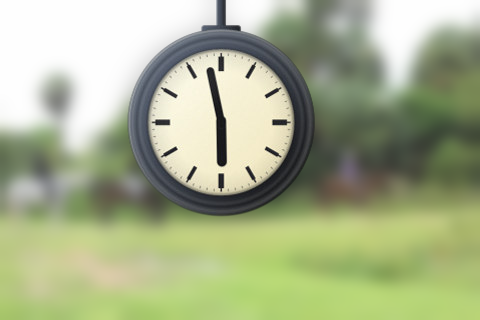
5:58
